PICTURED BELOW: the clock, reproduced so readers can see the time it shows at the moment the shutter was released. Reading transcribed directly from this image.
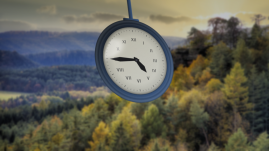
4:45
